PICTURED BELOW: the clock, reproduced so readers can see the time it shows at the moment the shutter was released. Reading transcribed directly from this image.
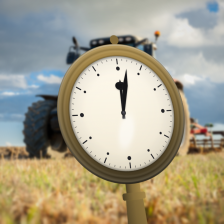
12:02
